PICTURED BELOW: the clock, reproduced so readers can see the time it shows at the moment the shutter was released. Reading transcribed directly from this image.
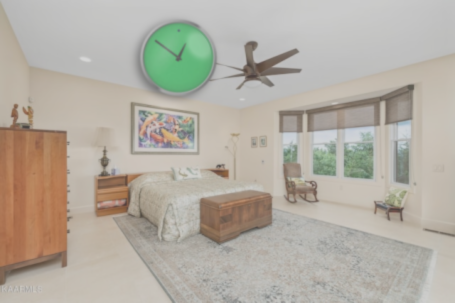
12:51
